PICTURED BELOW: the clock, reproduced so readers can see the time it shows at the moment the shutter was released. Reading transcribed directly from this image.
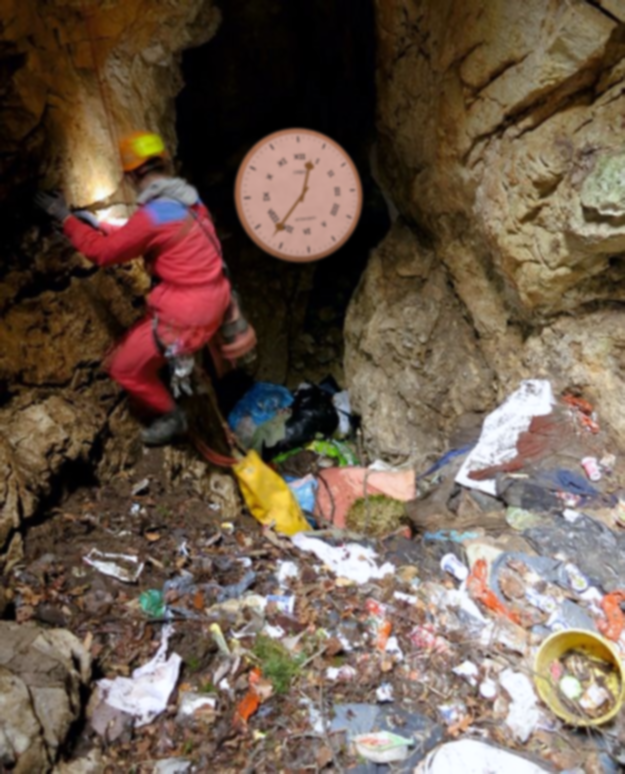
12:37
